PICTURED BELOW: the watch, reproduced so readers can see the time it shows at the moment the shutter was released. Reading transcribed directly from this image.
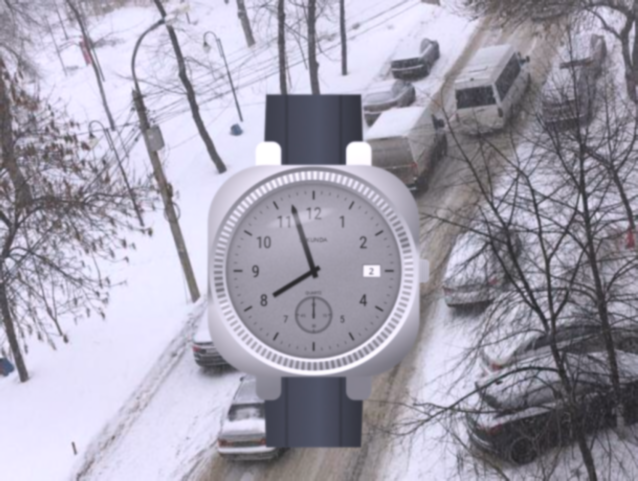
7:57
